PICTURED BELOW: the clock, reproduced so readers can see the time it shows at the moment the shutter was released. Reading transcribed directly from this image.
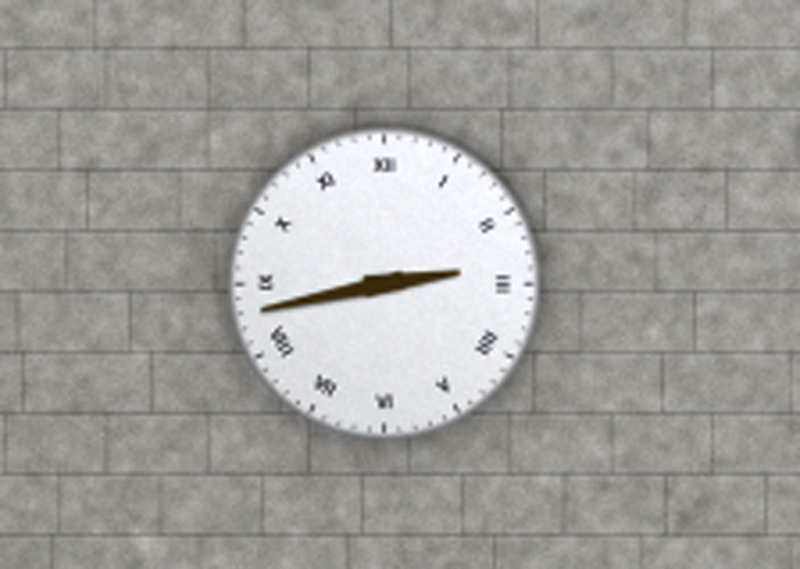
2:43
